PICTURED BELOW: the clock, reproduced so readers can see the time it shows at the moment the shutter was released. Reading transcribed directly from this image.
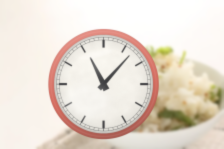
11:07
